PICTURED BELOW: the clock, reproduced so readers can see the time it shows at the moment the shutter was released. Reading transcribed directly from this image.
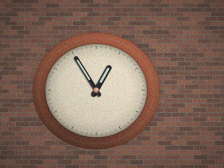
12:55
